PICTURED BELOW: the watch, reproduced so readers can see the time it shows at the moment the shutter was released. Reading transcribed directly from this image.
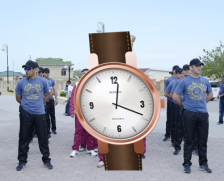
12:19
